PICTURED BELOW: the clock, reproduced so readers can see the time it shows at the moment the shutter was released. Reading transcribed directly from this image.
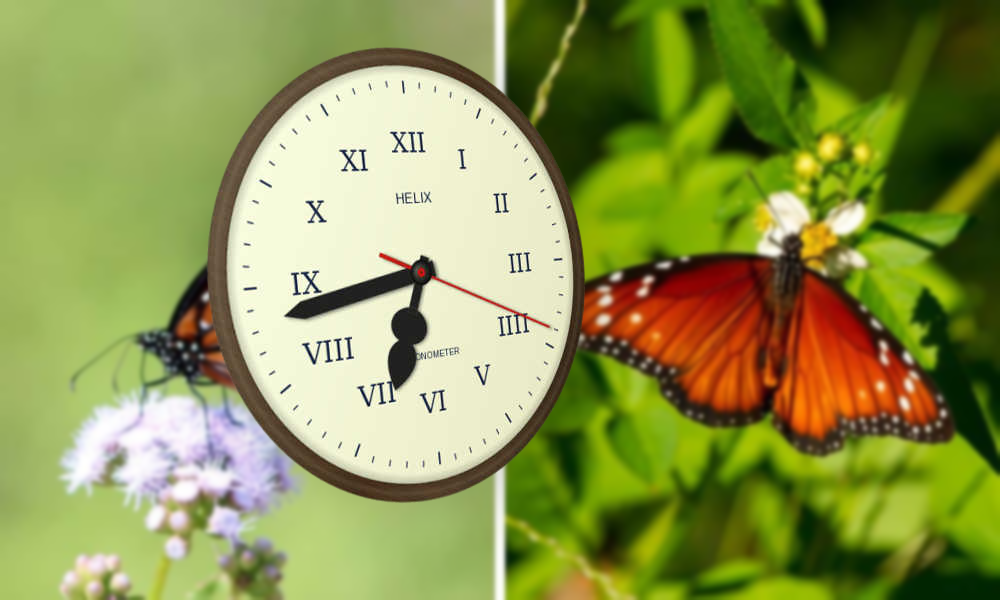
6:43:19
